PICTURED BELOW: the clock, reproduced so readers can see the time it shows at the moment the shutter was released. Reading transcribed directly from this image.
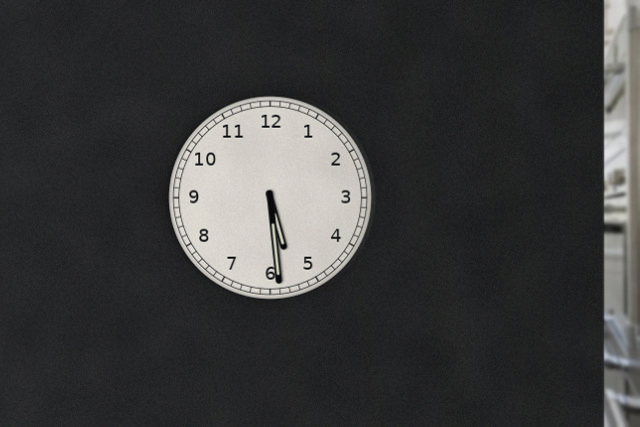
5:29
